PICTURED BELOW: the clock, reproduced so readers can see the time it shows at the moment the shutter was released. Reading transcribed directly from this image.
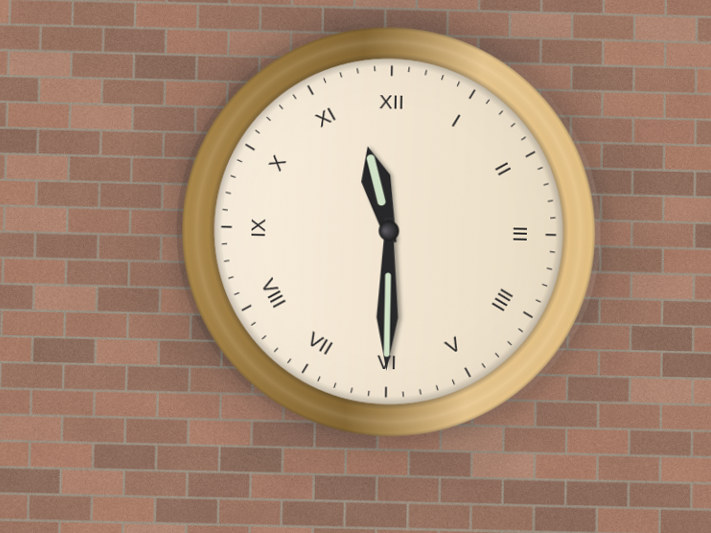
11:30
